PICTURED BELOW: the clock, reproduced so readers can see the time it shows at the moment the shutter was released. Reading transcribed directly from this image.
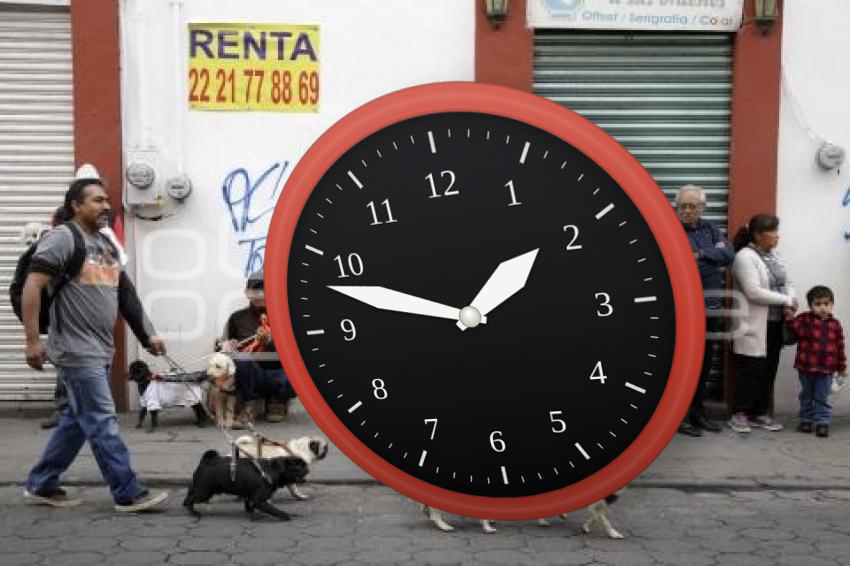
1:48
